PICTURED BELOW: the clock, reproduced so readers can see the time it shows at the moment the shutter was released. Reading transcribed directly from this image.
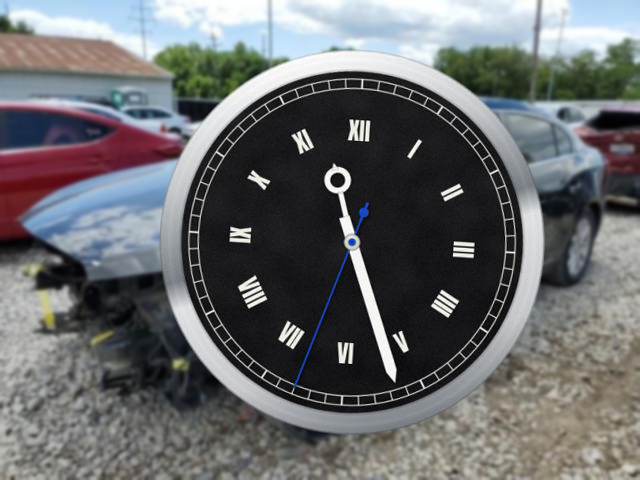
11:26:33
